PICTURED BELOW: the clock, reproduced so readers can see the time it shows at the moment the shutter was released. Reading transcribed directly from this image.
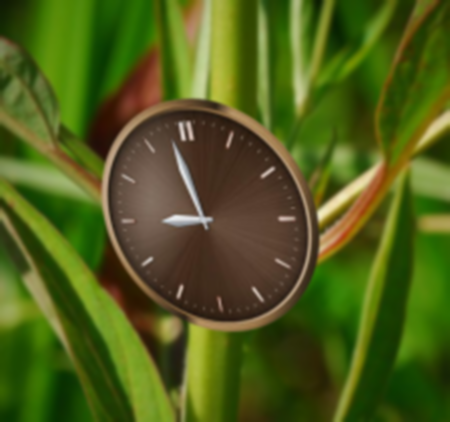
8:58
